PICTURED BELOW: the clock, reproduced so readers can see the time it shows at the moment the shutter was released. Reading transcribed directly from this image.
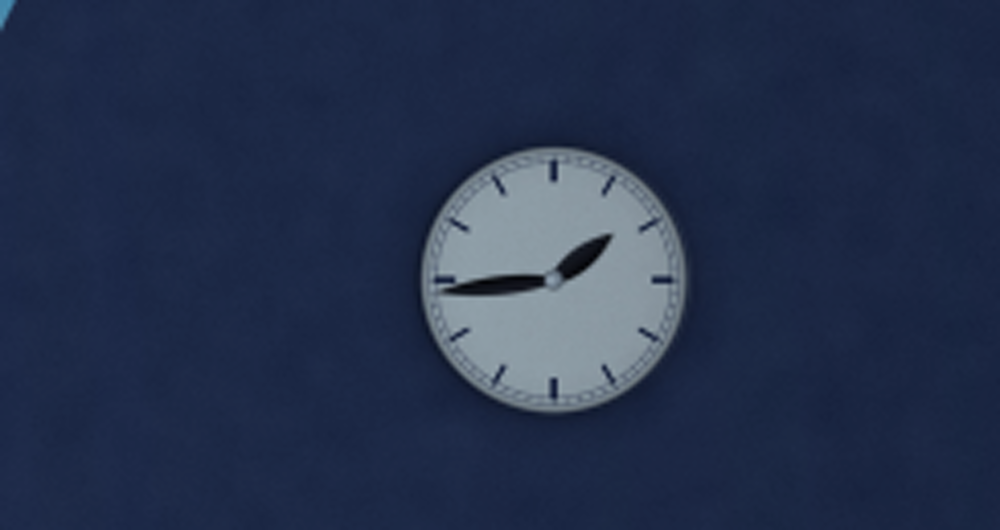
1:44
